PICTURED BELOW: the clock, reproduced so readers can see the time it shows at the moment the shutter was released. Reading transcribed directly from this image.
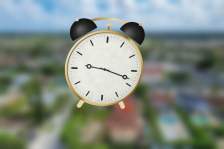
9:18
